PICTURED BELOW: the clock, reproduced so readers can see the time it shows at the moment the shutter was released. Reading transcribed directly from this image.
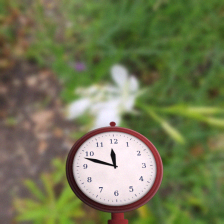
11:48
